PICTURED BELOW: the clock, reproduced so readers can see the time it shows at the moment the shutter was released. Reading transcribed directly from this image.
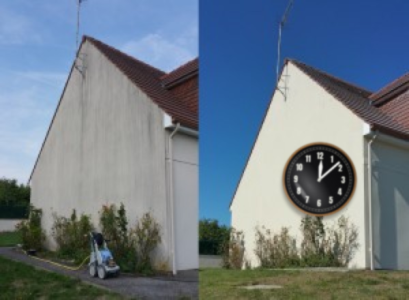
12:08
